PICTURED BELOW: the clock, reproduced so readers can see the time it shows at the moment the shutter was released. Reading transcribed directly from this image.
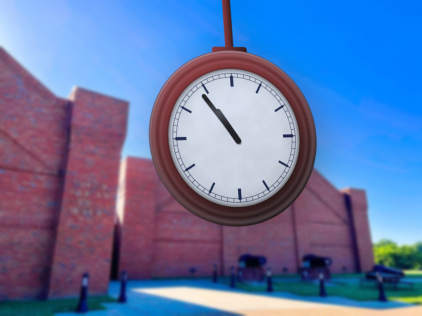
10:54
